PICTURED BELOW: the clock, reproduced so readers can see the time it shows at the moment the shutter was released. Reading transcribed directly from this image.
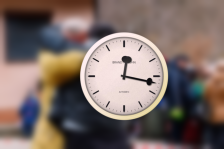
12:17
